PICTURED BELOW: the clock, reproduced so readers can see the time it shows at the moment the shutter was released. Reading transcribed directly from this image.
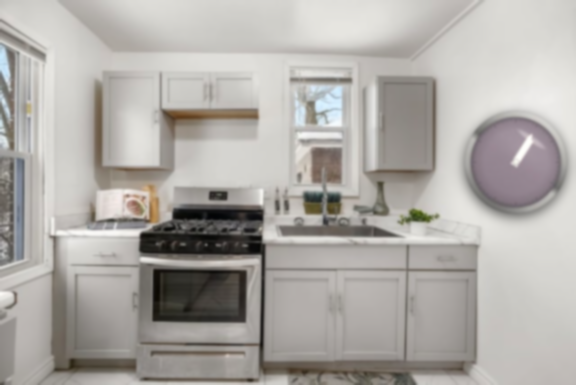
1:05
